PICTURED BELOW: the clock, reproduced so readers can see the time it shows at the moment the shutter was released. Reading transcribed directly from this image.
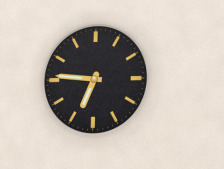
6:46
